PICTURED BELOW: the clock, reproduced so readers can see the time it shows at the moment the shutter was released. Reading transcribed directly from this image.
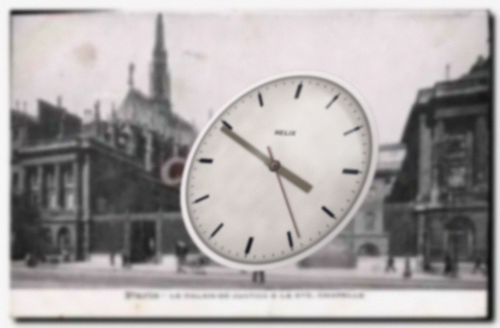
3:49:24
